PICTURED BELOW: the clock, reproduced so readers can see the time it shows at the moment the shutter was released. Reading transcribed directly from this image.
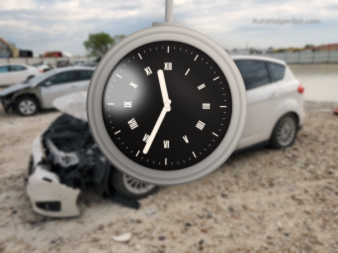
11:34
